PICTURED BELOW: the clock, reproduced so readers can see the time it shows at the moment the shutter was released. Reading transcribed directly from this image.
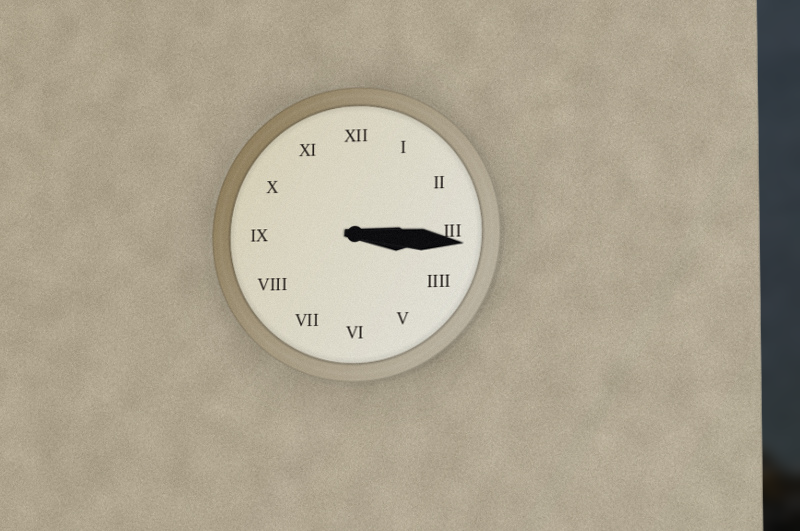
3:16
